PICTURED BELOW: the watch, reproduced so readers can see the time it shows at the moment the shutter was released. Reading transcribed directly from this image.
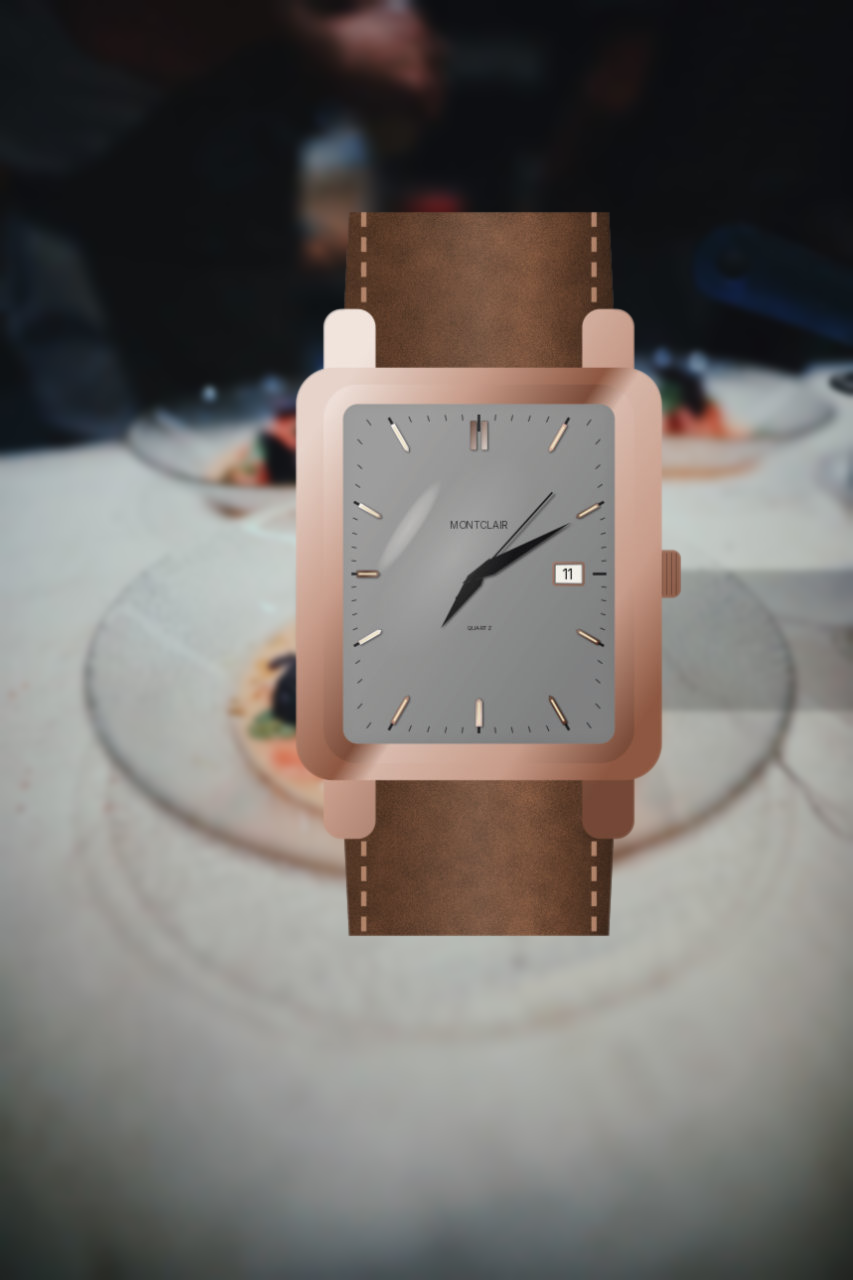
7:10:07
